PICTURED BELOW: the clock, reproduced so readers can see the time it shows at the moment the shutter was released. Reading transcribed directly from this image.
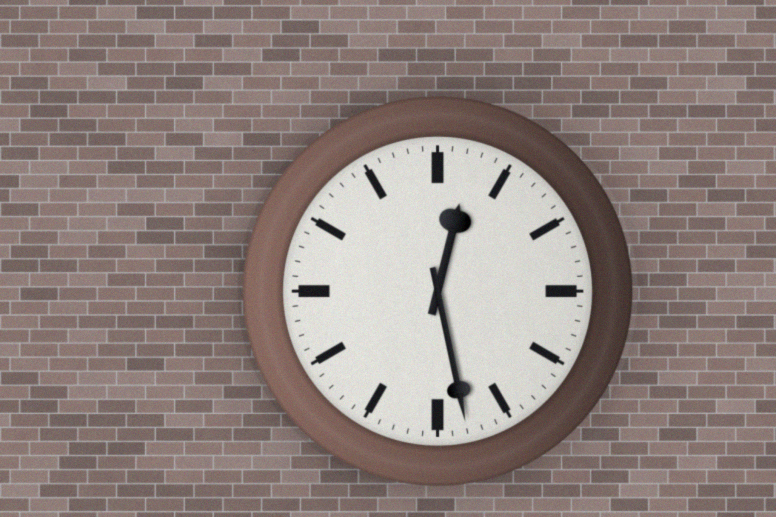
12:28
